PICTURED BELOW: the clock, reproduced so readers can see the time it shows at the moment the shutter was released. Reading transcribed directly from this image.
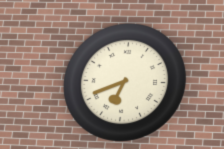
6:41
